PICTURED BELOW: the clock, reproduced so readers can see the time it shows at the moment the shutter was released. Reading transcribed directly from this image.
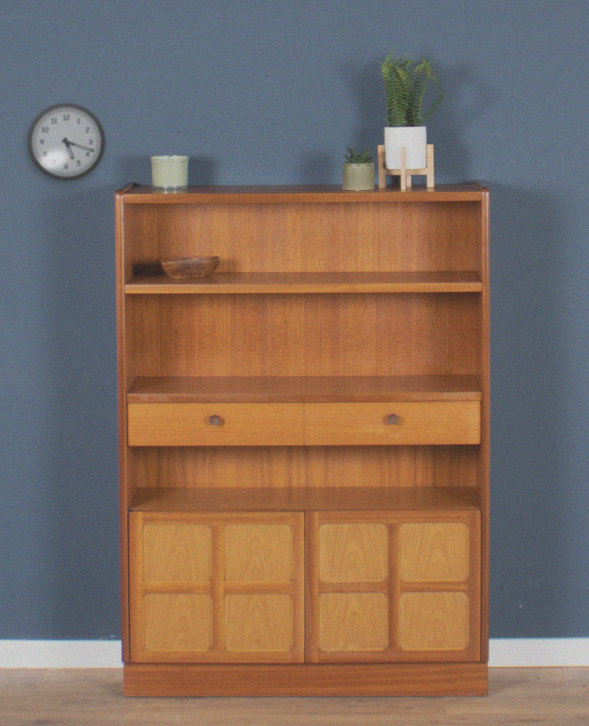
5:18
